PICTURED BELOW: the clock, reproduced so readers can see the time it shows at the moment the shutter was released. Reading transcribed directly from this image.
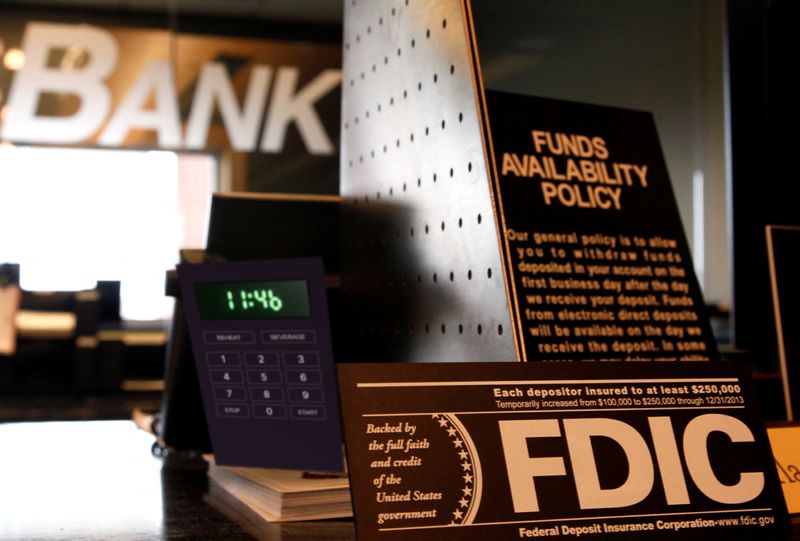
11:46
